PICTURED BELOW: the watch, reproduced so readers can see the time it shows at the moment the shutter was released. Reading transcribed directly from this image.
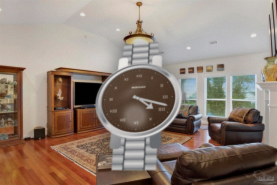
4:18
